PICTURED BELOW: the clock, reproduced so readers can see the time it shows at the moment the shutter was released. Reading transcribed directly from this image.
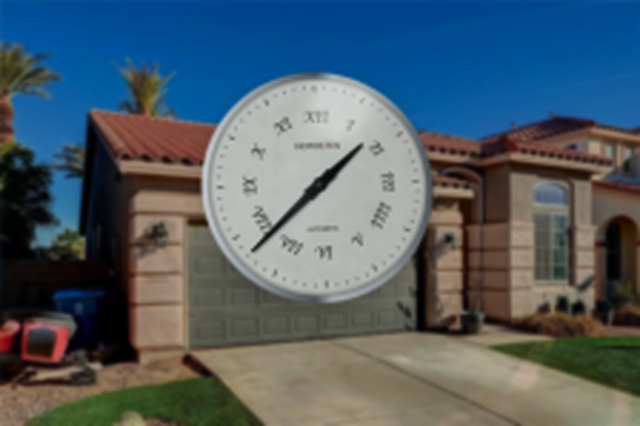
1:38
